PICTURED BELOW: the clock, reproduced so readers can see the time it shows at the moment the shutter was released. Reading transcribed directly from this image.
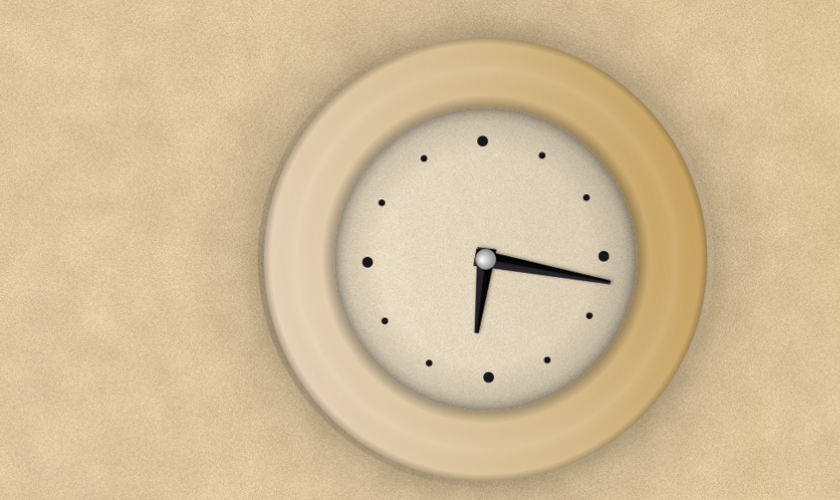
6:17
